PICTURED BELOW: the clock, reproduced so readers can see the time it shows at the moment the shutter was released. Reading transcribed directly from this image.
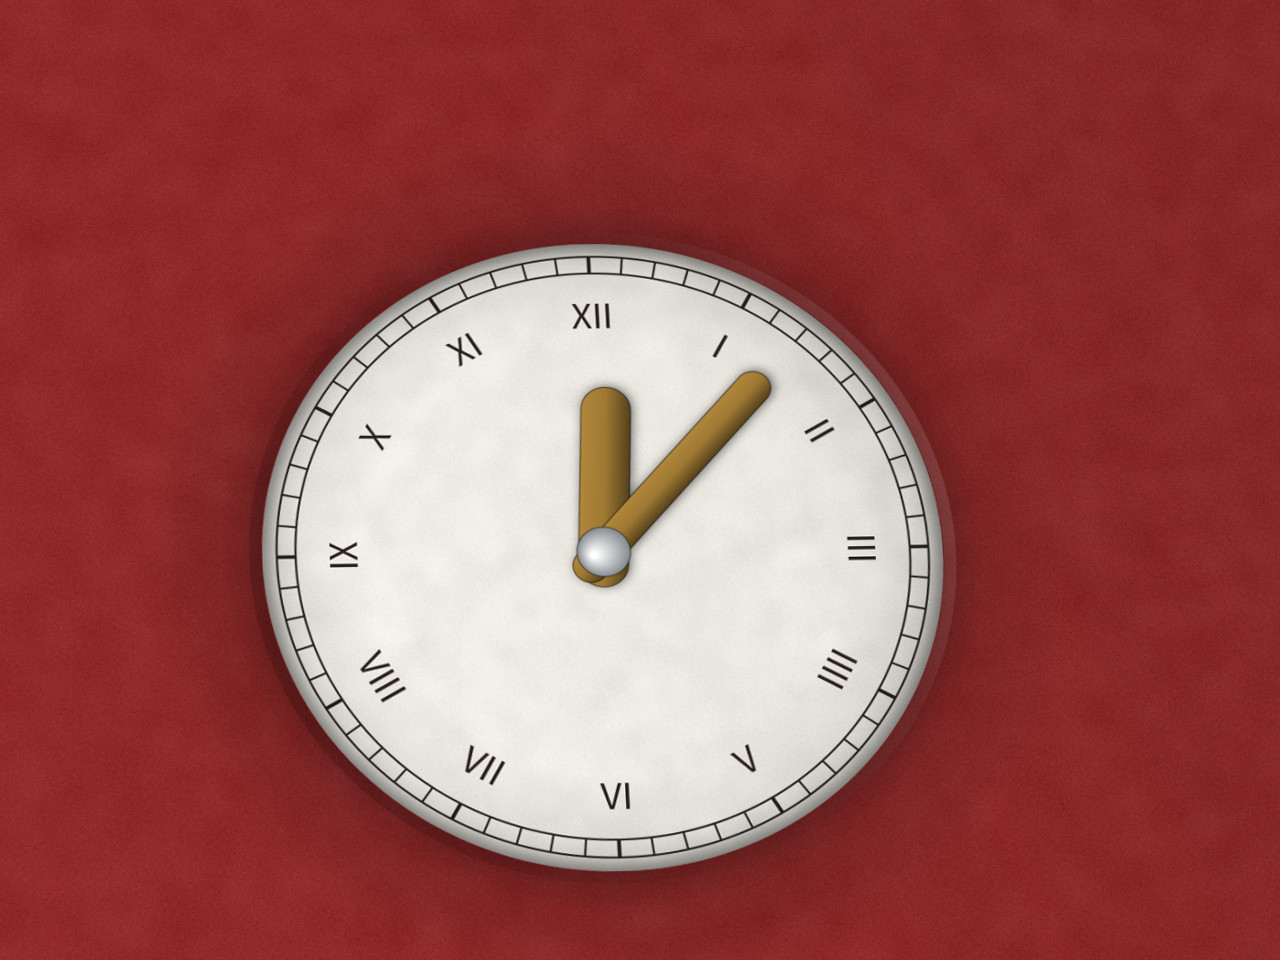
12:07
